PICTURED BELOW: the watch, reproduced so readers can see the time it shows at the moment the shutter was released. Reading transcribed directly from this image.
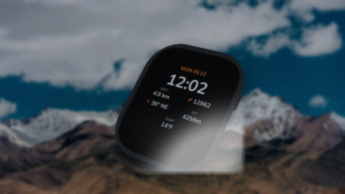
12:02
